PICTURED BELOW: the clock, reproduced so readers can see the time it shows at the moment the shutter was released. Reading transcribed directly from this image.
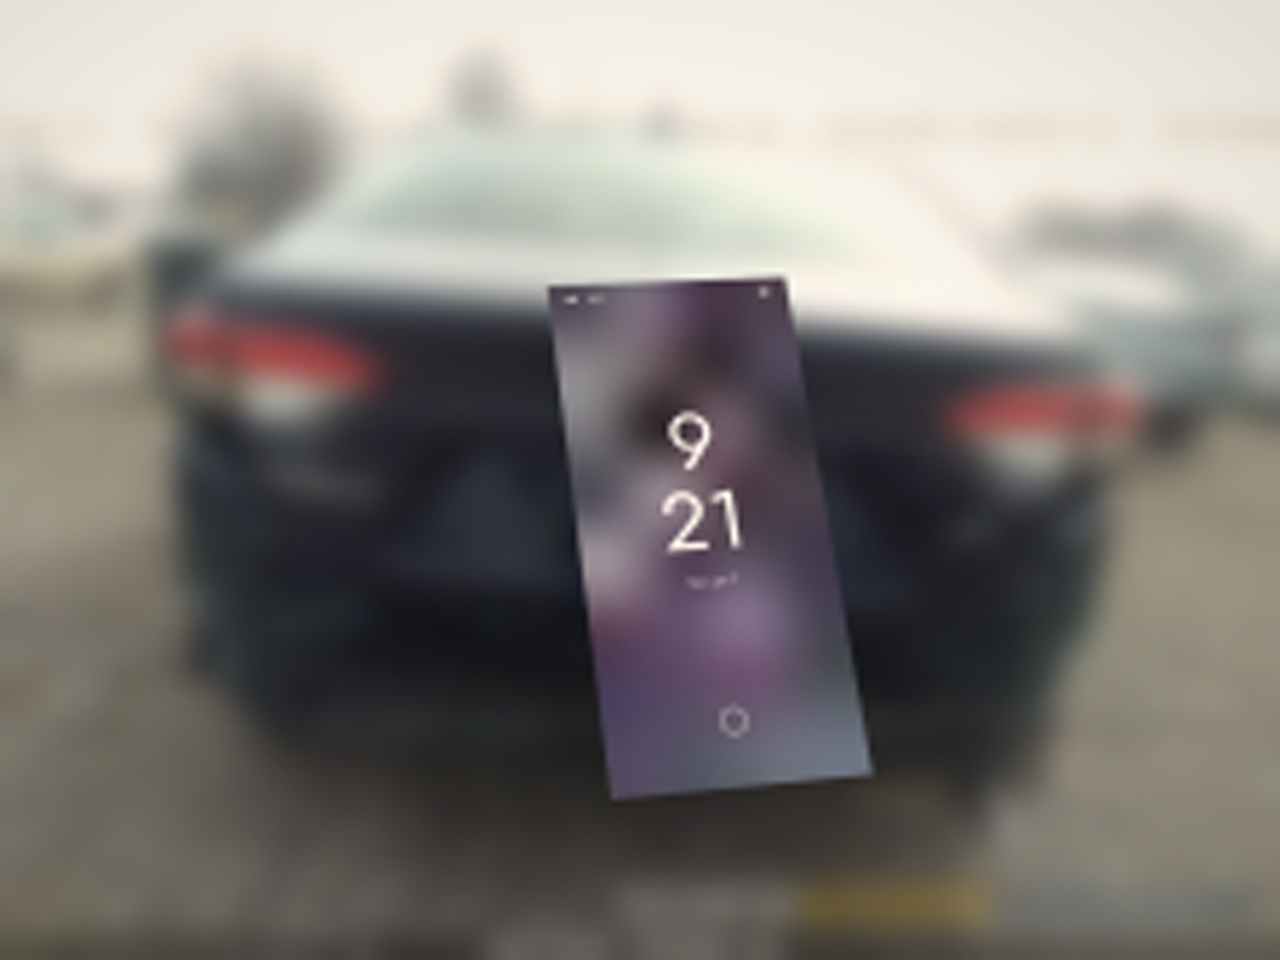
9:21
